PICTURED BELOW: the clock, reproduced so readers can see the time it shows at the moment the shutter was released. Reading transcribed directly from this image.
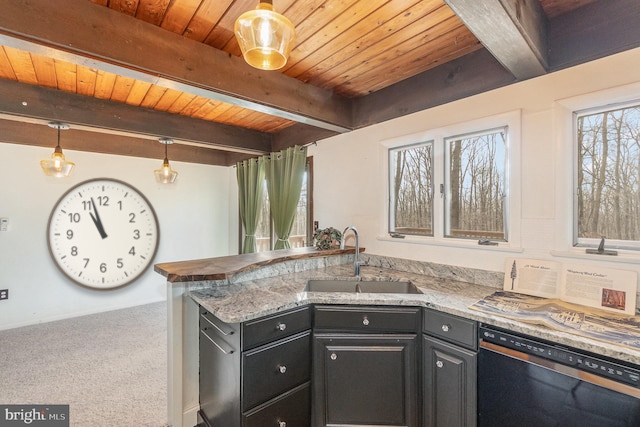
10:57
